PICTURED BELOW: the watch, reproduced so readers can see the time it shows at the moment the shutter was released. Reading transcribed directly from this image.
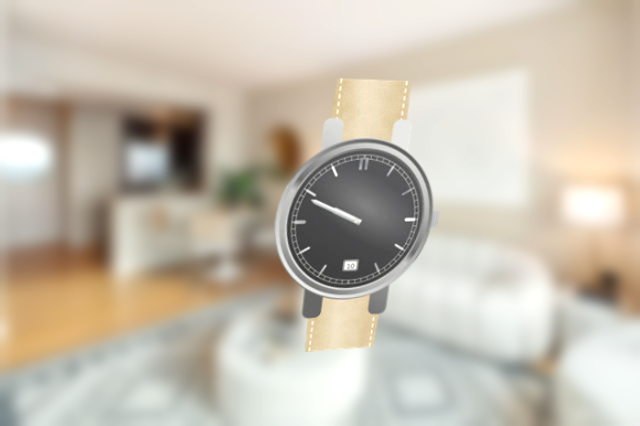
9:49
